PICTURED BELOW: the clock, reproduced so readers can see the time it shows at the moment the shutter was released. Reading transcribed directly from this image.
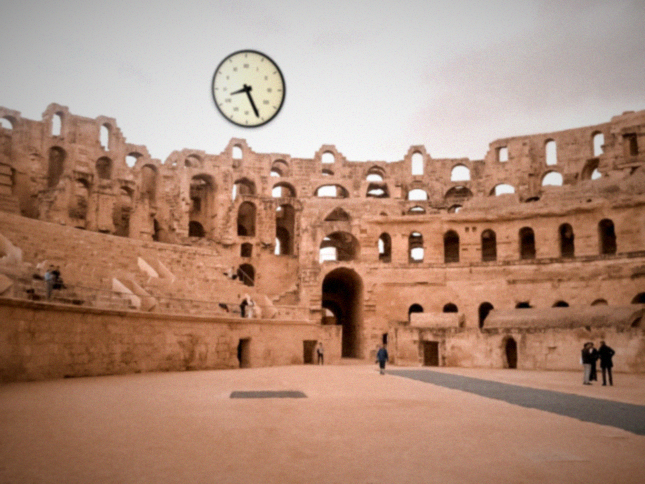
8:26
